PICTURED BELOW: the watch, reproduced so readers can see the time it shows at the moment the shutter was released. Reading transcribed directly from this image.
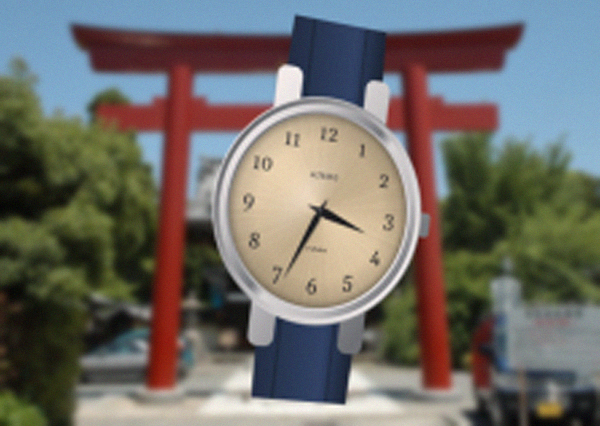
3:34
